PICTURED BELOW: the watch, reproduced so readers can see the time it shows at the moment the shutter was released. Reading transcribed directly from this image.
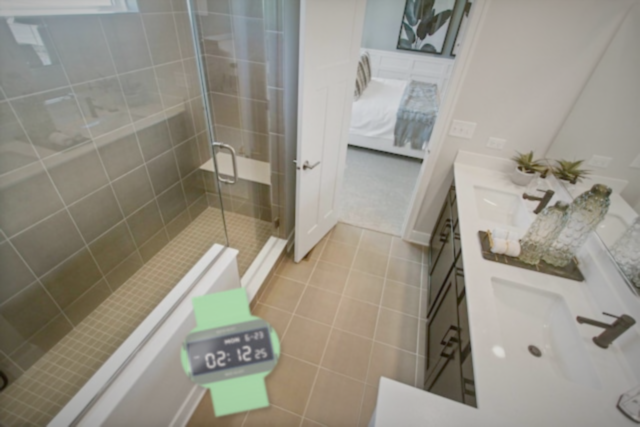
2:12
